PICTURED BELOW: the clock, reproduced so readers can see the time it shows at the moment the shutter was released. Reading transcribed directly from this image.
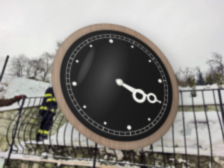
4:20
